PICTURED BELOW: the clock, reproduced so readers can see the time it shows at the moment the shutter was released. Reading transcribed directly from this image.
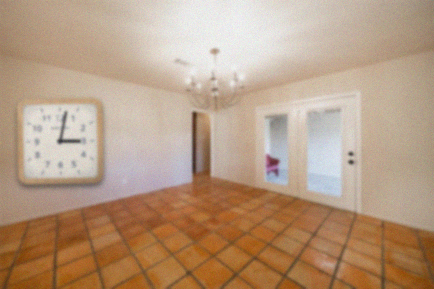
3:02
